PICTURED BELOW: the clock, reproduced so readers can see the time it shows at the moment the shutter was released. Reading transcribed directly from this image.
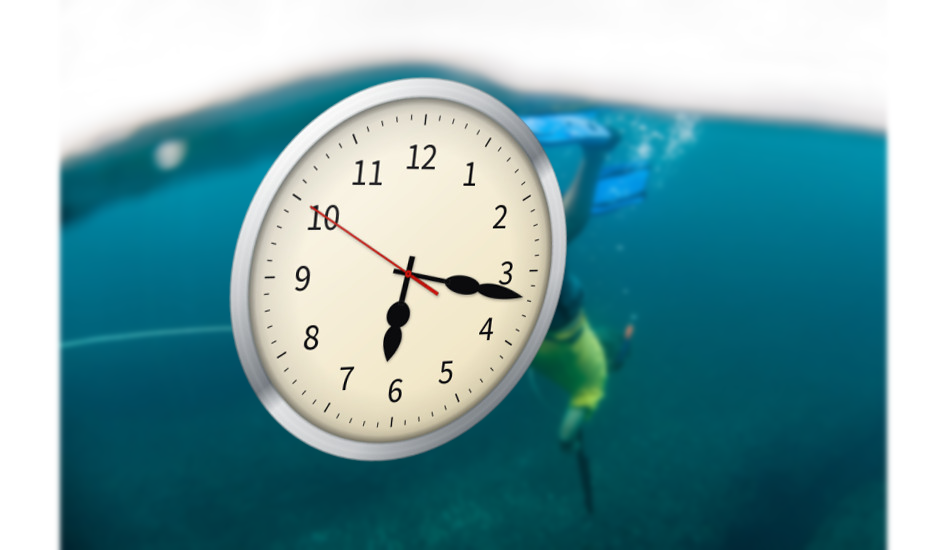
6:16:50
